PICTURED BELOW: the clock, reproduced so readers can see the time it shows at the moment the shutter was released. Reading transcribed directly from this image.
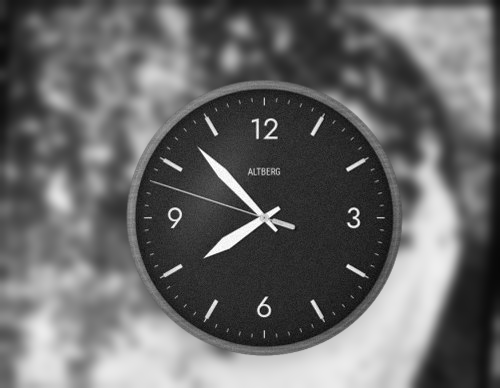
7:52:48
